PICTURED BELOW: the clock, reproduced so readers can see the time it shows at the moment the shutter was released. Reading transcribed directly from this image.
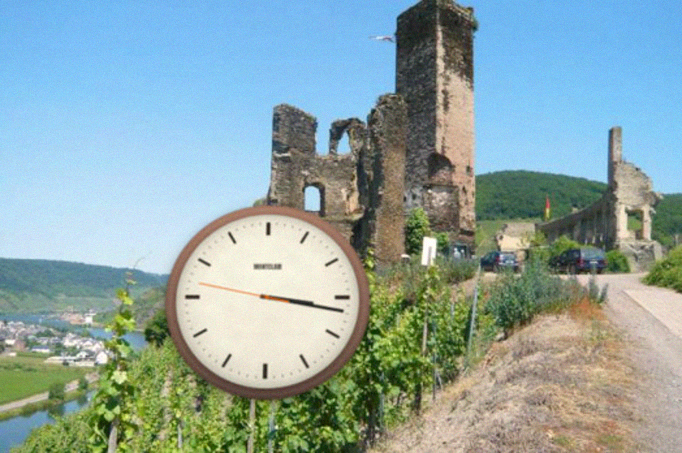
3:16:47
